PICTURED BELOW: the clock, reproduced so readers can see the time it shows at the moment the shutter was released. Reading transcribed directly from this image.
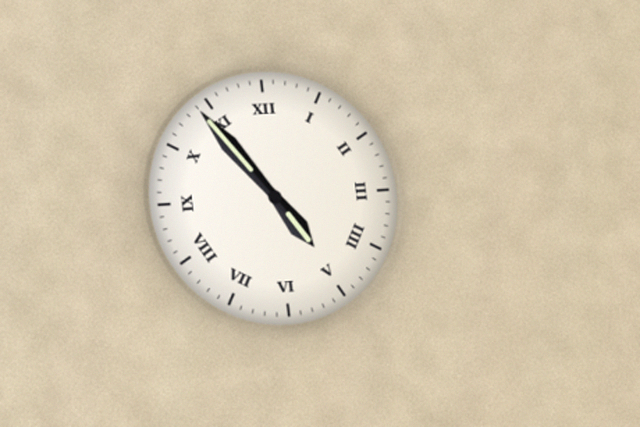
4:54
